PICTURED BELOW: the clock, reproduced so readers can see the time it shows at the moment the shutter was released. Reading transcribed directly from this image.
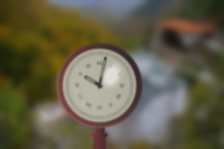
10:02
